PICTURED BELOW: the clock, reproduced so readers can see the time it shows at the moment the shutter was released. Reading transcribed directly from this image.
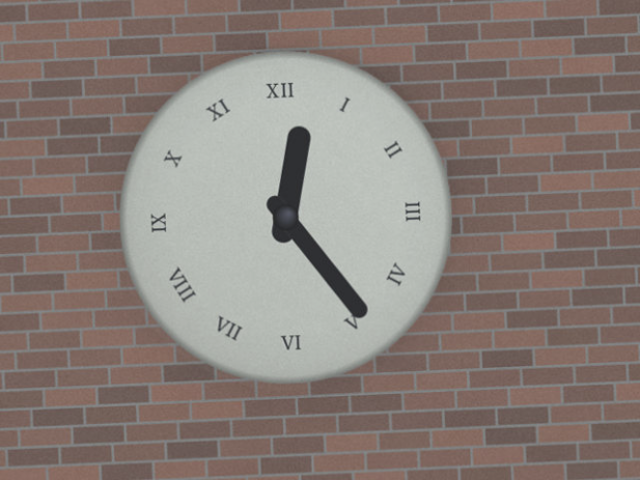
12:24
